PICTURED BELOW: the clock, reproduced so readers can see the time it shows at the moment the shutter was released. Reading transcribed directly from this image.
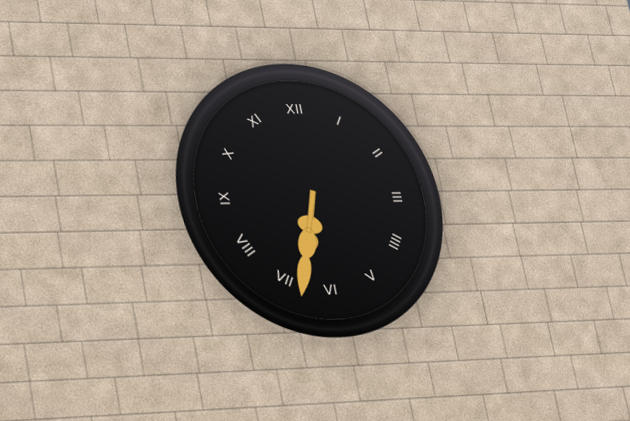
6:33
